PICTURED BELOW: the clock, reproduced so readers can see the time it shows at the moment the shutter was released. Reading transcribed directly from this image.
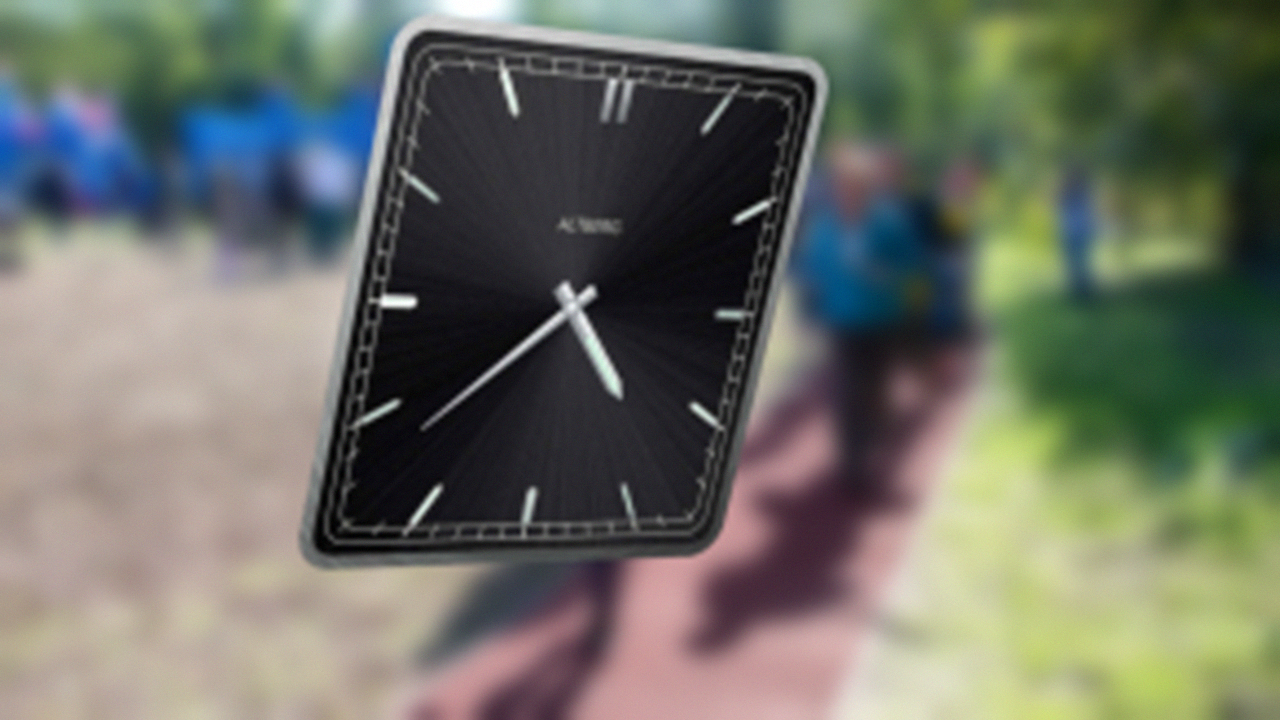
4:38
